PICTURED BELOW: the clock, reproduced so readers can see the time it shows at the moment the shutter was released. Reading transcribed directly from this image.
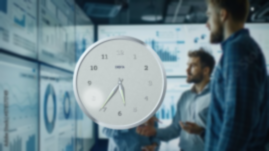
5:36
